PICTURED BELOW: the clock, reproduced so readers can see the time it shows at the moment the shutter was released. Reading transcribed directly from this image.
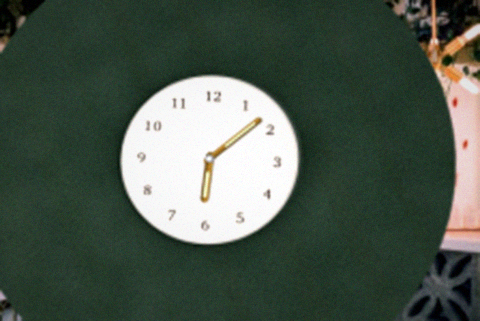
6:08
